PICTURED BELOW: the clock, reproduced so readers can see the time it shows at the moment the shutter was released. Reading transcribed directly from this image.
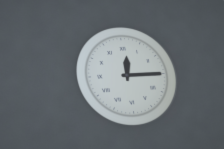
12:15
